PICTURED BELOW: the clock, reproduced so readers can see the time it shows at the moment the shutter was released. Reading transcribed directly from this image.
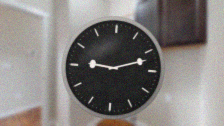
9:12
